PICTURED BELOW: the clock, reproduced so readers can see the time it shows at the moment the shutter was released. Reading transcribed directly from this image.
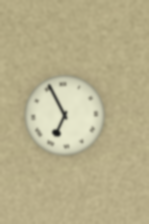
6:56
